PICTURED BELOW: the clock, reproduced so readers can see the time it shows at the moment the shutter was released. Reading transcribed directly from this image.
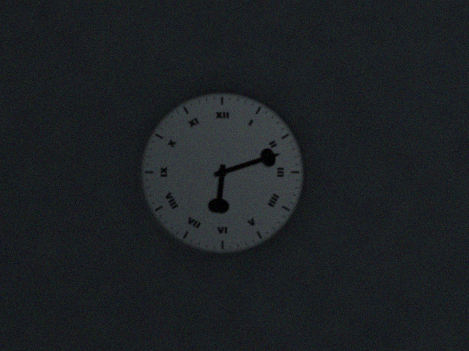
6:12
